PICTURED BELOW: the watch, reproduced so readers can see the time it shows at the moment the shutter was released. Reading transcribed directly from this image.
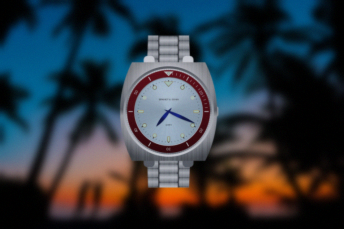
7:19
